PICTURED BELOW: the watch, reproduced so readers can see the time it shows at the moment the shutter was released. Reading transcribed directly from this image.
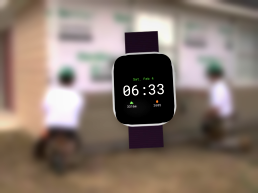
6:33
